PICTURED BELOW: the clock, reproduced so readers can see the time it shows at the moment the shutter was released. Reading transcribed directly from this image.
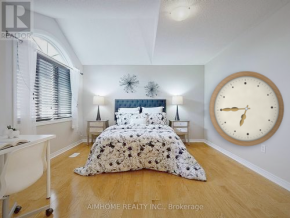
6:45
